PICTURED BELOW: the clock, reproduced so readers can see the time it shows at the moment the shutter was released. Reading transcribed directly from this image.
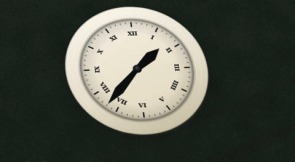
1:37
